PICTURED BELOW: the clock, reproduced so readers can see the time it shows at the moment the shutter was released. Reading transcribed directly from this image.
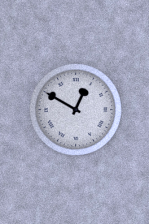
12:50
